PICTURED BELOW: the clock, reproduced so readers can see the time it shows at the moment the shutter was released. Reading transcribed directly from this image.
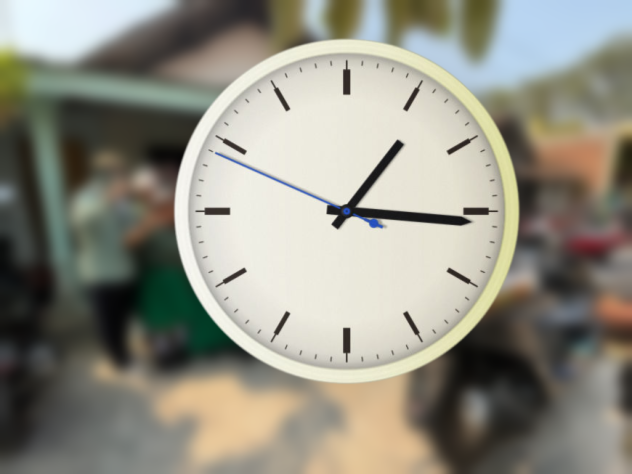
1:15:49
